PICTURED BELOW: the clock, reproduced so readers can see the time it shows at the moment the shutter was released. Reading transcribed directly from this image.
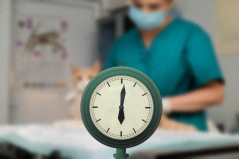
6:01
